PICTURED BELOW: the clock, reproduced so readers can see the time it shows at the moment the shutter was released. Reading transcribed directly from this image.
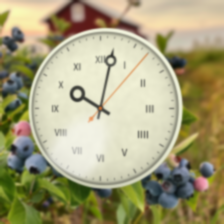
10:02:07
